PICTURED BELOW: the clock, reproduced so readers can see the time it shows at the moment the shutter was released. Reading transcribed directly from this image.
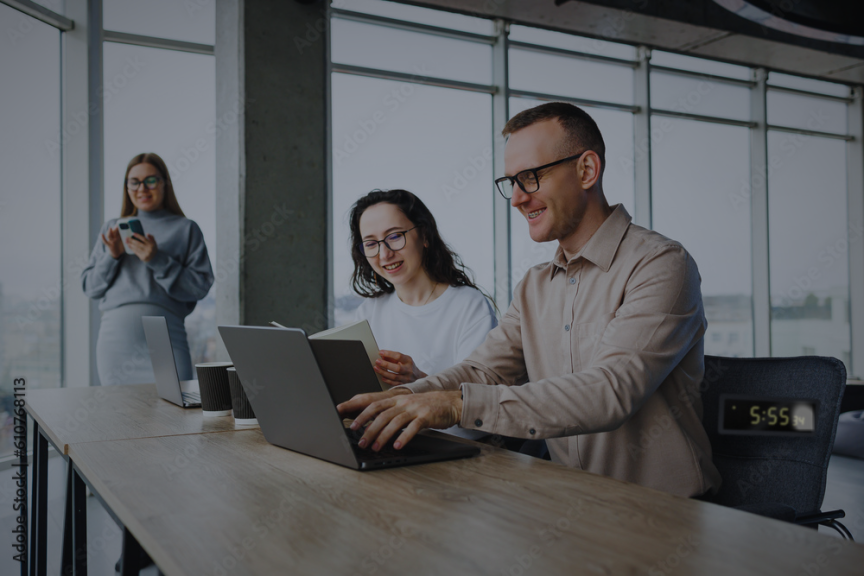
5:55
